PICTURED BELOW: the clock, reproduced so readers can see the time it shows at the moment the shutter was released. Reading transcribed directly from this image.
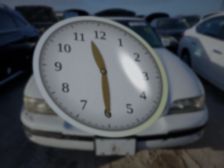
11:30
